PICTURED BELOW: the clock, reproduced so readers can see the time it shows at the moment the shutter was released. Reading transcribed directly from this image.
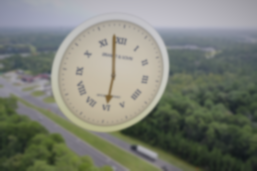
5:58
